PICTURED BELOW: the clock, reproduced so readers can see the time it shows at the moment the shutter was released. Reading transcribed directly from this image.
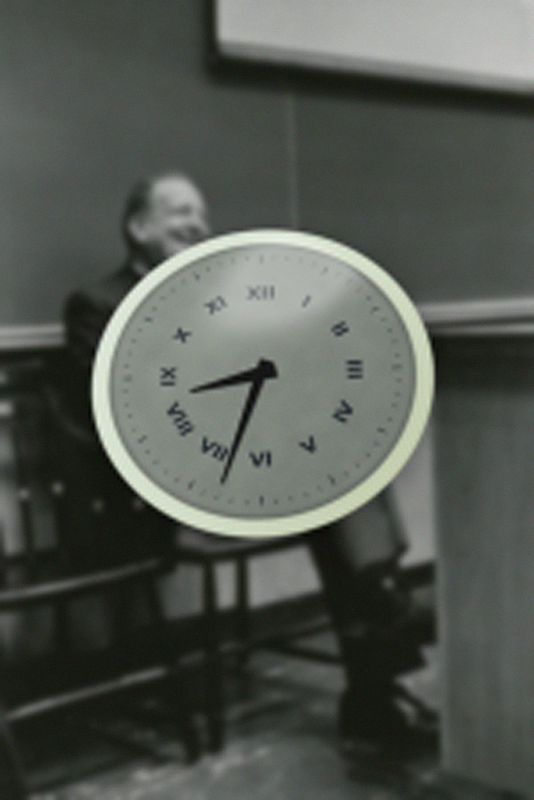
8:33
